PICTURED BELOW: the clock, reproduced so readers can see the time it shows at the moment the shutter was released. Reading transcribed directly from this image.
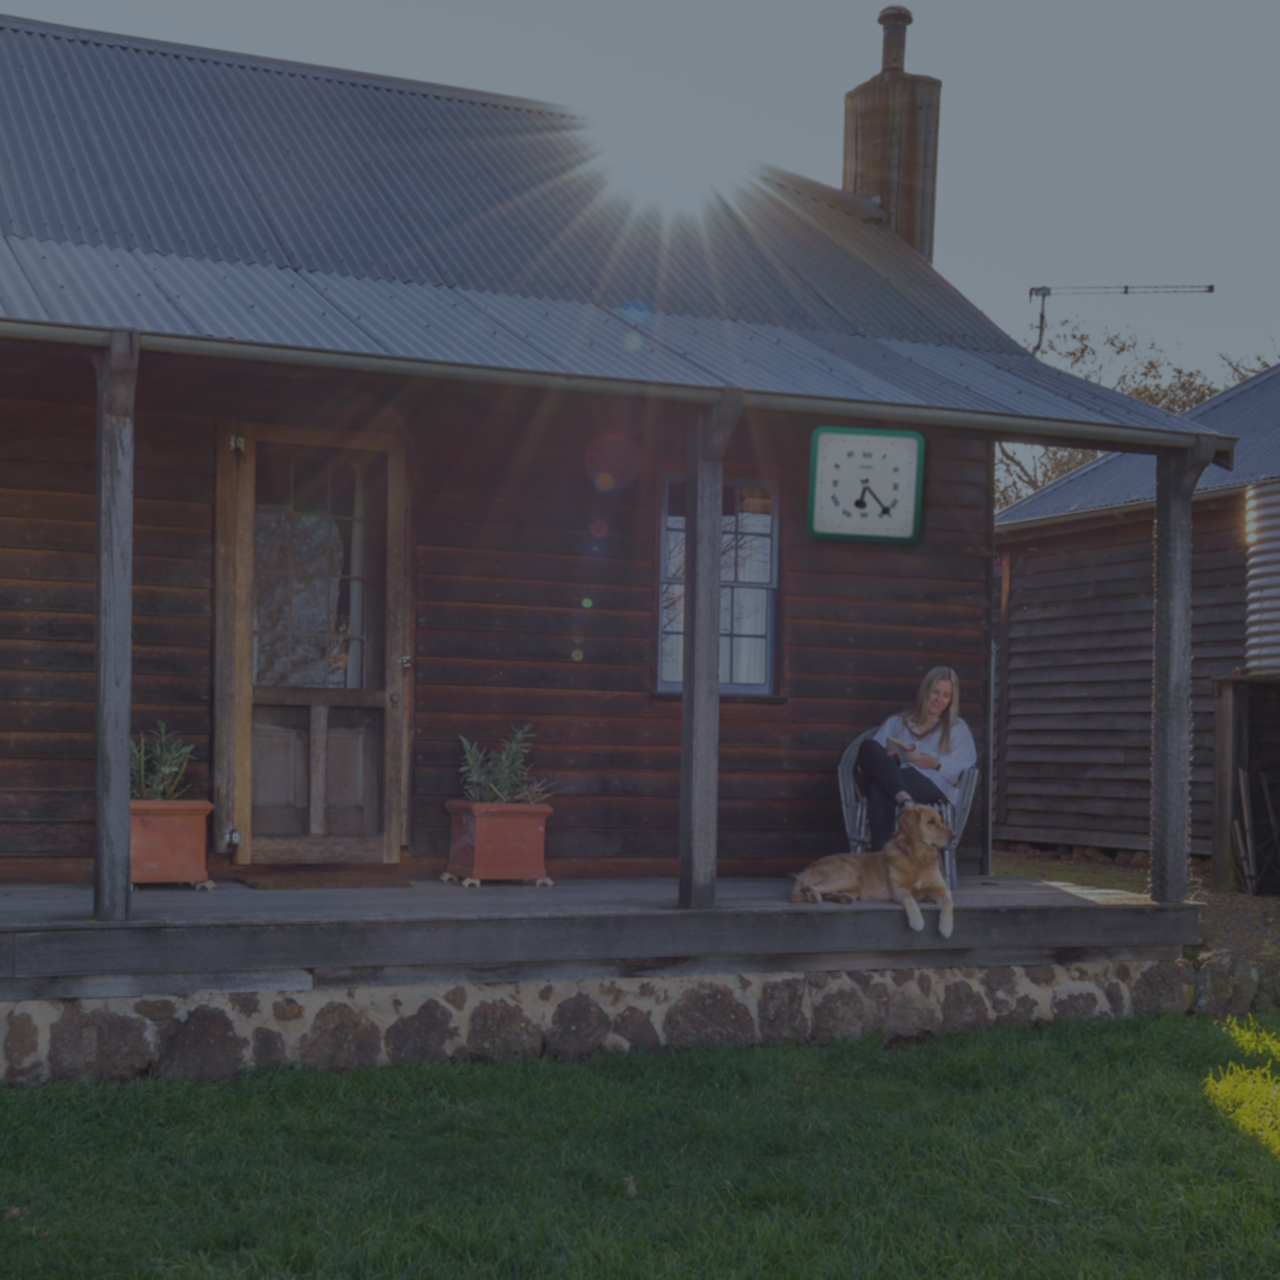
6:23
